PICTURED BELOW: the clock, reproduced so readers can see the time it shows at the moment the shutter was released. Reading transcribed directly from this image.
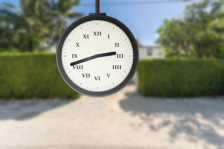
2:42
